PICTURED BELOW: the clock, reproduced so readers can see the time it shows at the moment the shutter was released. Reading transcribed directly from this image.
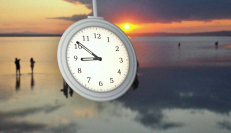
8:51
